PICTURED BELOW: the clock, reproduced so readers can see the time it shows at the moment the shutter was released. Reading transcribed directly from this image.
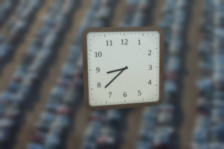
8:38
